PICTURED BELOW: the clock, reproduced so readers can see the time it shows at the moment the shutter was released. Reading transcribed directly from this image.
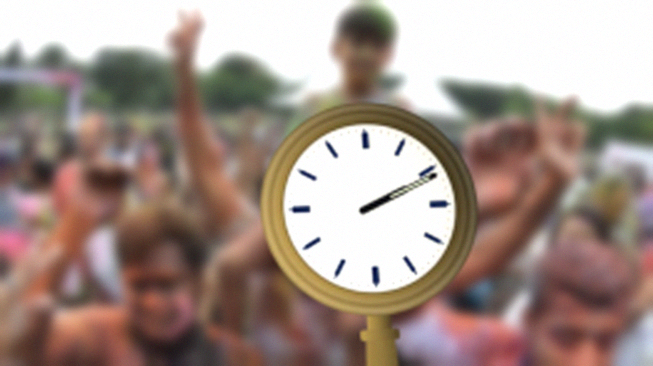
2:11
